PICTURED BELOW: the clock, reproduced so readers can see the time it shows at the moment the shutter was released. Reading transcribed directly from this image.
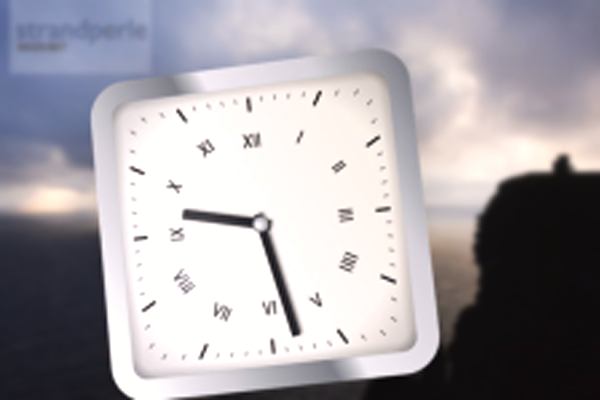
9:28
